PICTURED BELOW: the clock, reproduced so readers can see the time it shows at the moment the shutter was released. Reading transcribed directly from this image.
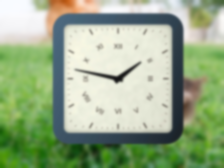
1:47
